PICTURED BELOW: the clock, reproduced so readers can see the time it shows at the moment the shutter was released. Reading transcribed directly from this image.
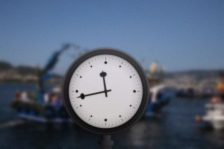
11:43
